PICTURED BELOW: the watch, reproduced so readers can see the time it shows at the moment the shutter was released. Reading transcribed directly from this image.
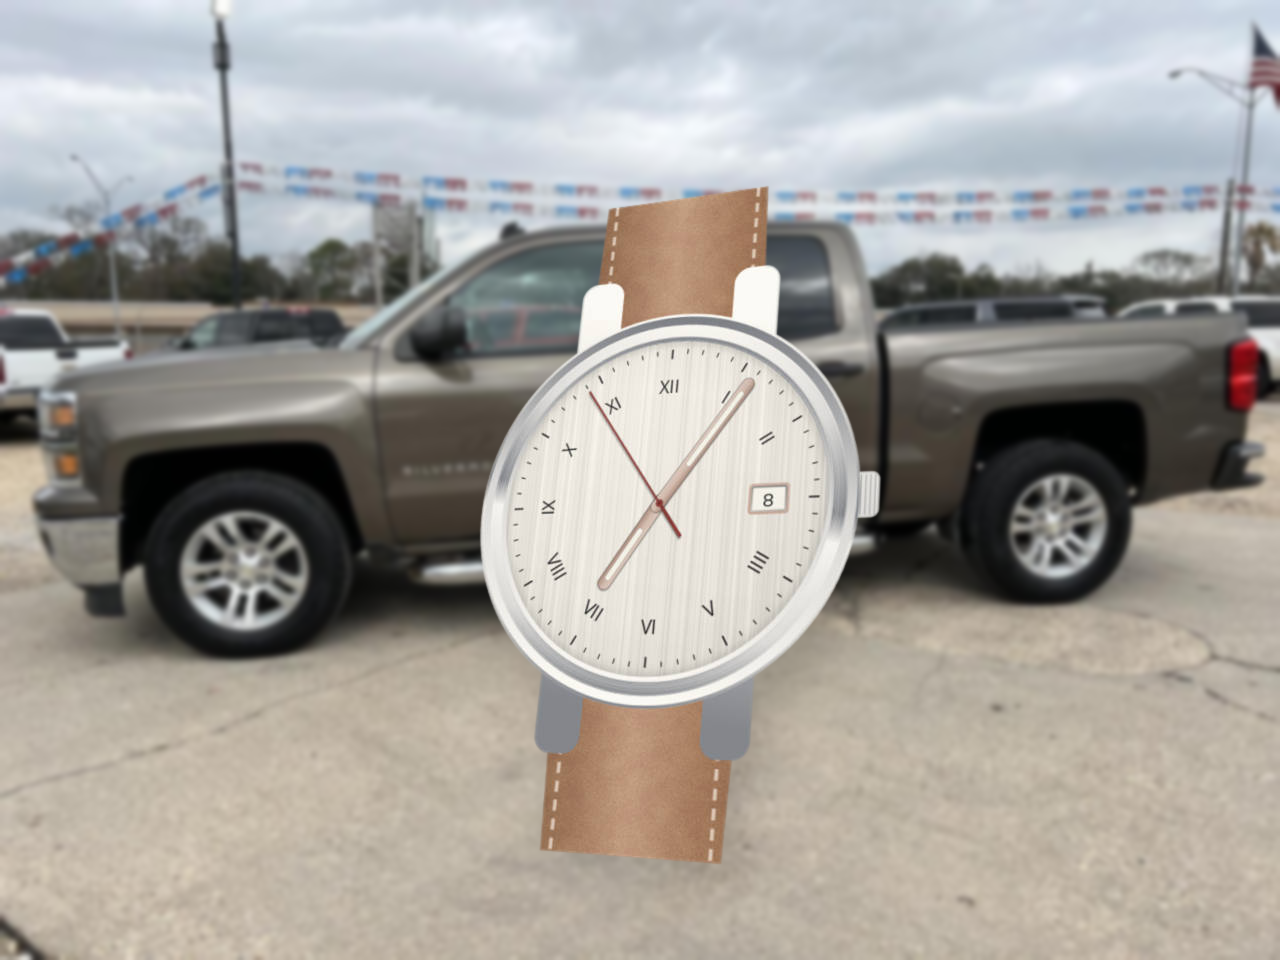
7:05:54
